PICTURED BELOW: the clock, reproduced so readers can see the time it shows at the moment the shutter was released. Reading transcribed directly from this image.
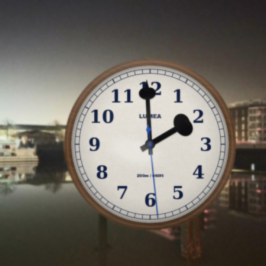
1:59:29
